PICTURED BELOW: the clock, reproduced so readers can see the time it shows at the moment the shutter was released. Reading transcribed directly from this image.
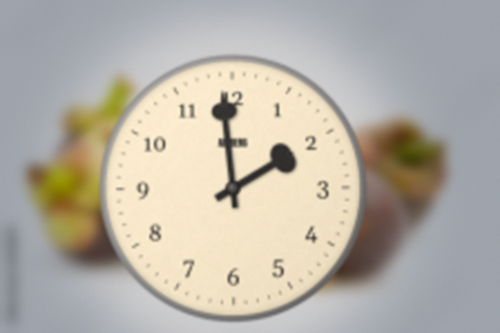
1:59
